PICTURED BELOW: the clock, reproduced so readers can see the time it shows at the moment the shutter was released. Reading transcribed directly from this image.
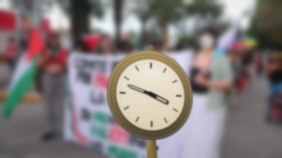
3:48
